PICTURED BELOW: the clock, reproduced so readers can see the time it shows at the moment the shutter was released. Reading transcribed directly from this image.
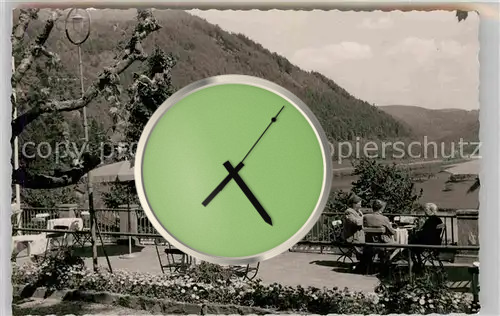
7:24:06
